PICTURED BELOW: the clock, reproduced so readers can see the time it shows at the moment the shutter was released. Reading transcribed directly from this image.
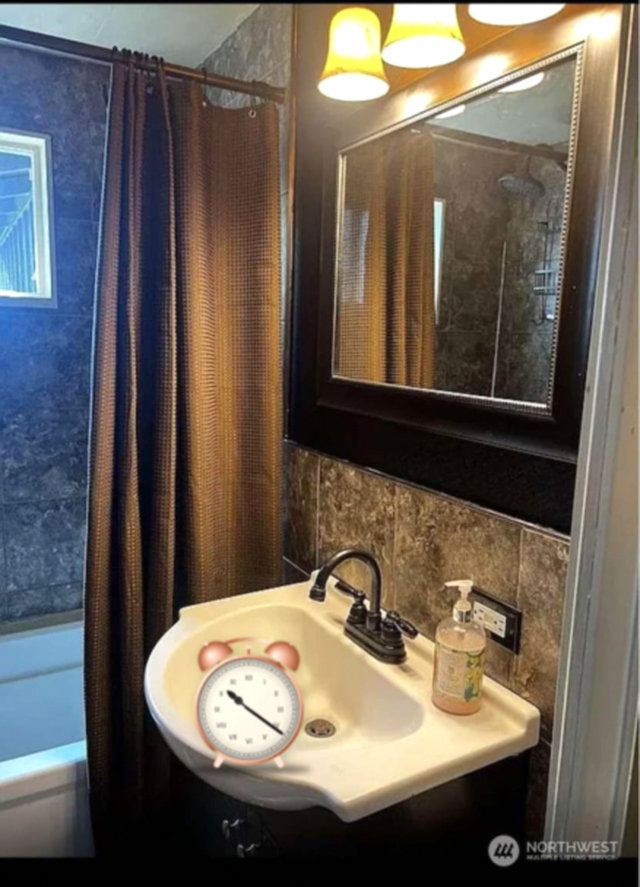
10:21
